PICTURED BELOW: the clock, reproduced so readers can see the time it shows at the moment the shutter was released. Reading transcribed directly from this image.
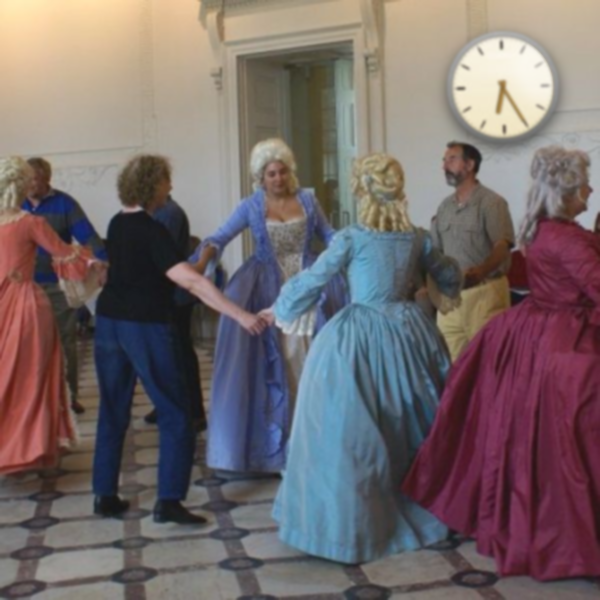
6:25
